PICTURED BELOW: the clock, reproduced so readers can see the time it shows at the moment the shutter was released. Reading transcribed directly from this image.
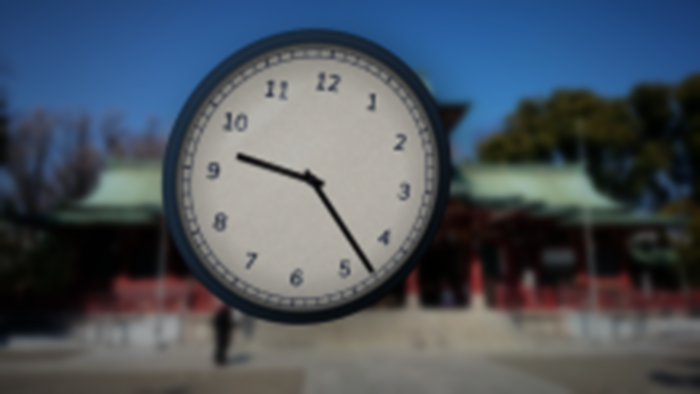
9:23
